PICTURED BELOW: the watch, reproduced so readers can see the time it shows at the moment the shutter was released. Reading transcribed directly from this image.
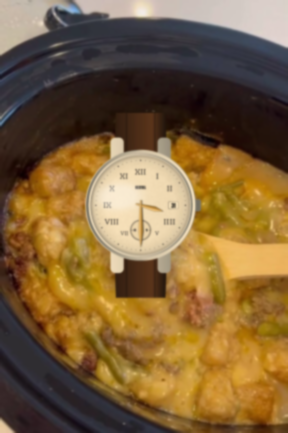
3:30
